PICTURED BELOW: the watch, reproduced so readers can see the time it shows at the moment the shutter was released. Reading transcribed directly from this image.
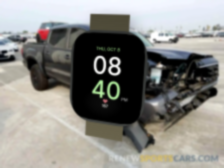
8:40
